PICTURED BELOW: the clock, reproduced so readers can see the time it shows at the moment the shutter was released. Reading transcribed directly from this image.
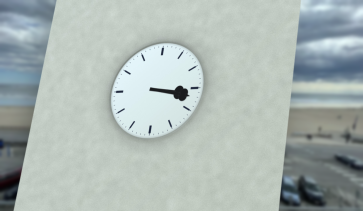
3:17
